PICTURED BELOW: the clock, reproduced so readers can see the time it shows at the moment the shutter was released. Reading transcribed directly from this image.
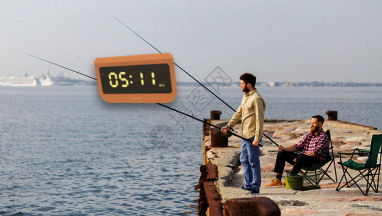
5:11
